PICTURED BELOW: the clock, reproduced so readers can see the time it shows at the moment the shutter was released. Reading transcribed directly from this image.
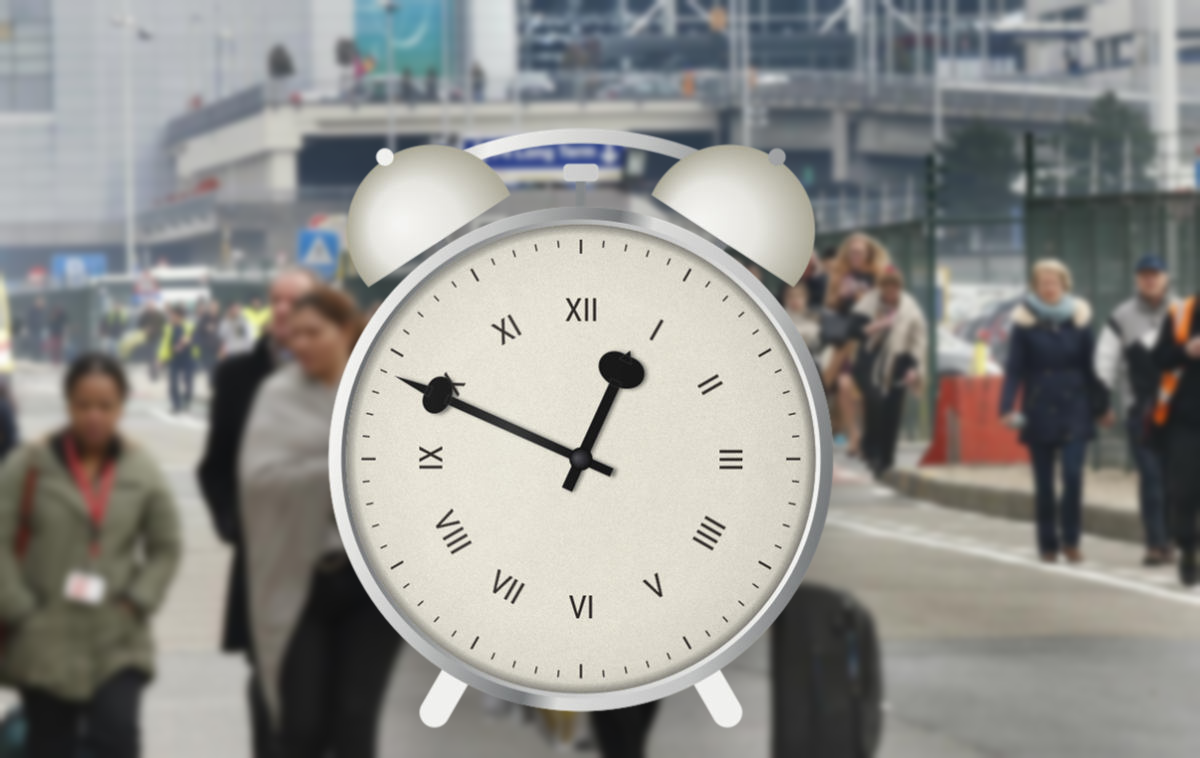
12:49
